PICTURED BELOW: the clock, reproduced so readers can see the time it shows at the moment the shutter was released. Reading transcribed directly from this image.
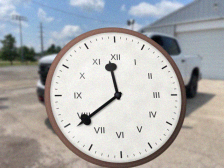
11:39
